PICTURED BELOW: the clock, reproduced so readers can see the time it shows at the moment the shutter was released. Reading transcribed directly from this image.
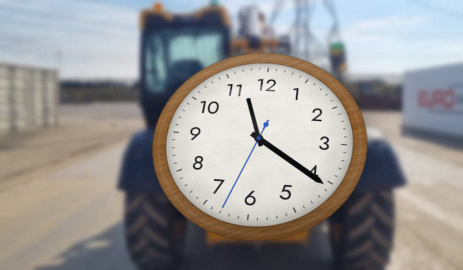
11:20:33
